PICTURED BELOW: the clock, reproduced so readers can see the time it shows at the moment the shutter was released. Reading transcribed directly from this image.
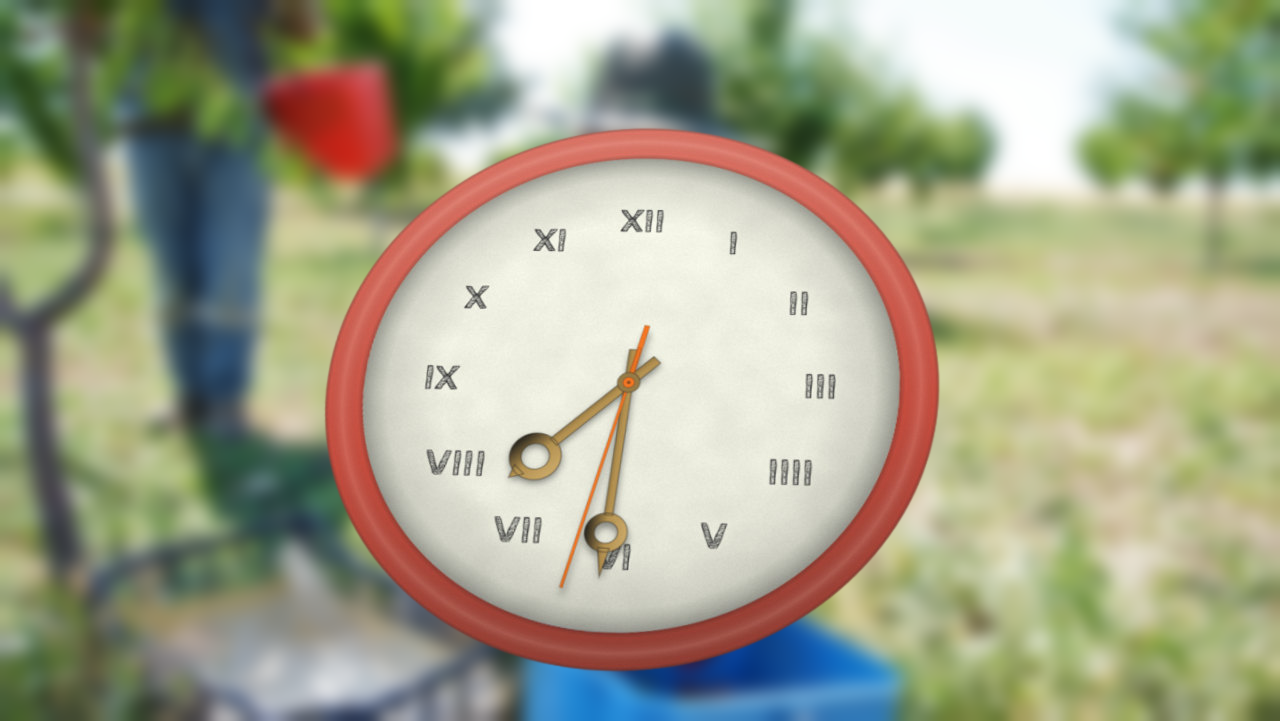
7:30:32
